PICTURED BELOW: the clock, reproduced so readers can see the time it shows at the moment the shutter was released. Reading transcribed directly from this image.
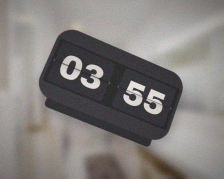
3:55
